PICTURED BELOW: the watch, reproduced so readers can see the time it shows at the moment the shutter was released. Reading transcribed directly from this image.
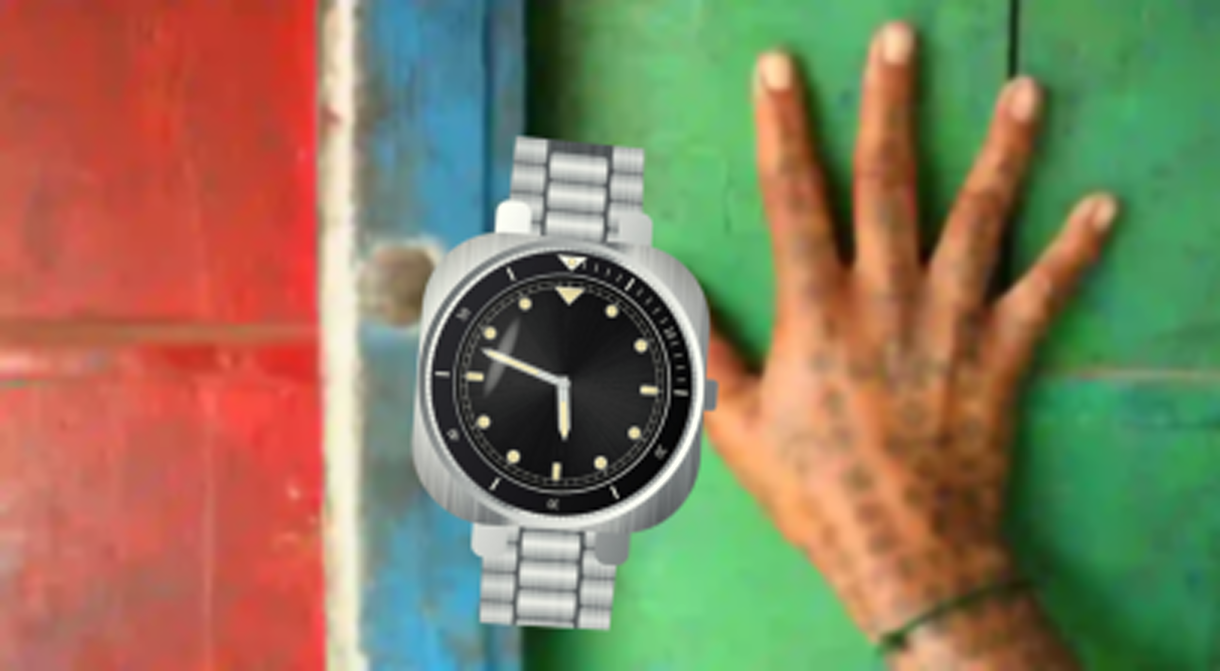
5:48
